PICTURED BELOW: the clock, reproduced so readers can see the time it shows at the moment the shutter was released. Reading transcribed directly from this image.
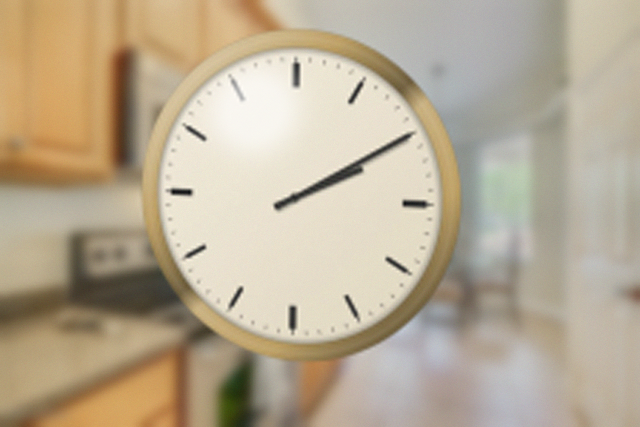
2:10
